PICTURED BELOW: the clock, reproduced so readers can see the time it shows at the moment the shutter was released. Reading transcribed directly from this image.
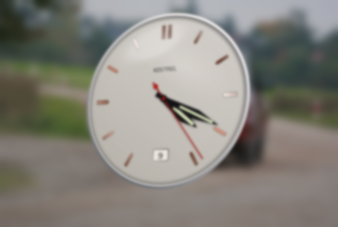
4:19:24
